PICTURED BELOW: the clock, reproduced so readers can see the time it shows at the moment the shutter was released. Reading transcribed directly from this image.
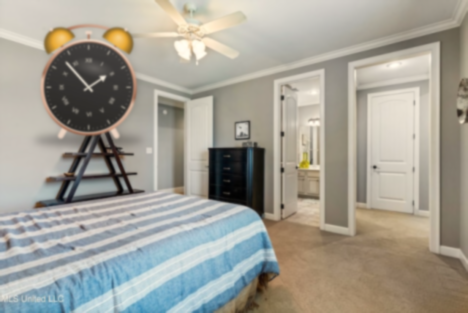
1:53
